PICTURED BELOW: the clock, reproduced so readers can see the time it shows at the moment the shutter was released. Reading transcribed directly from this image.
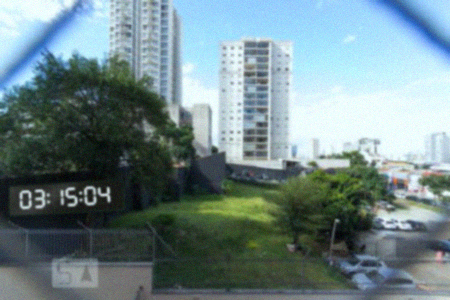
3:15:04
